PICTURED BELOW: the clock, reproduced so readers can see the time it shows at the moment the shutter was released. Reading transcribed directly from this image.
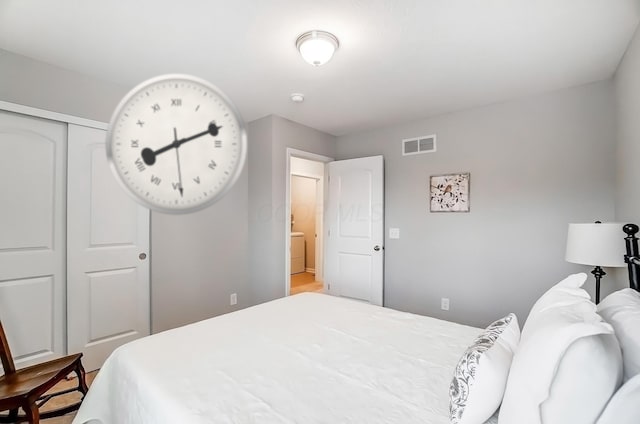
8:11:29
